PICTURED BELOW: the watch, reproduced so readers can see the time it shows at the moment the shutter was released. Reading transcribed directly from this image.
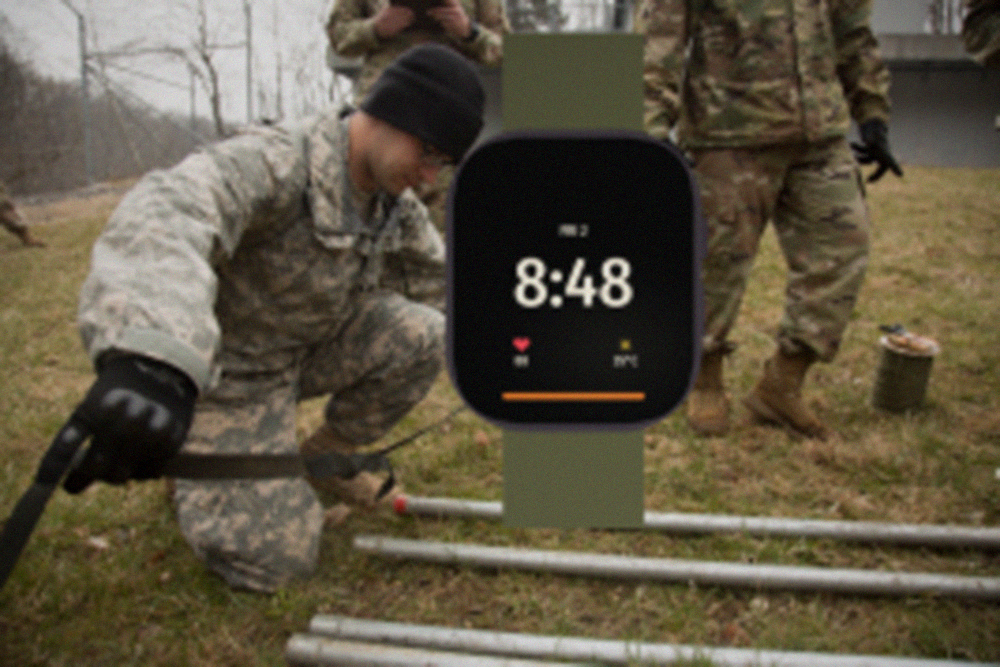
8:48
